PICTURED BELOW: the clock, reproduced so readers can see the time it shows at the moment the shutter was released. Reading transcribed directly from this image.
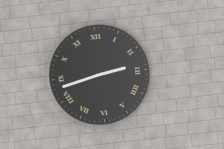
2:43
